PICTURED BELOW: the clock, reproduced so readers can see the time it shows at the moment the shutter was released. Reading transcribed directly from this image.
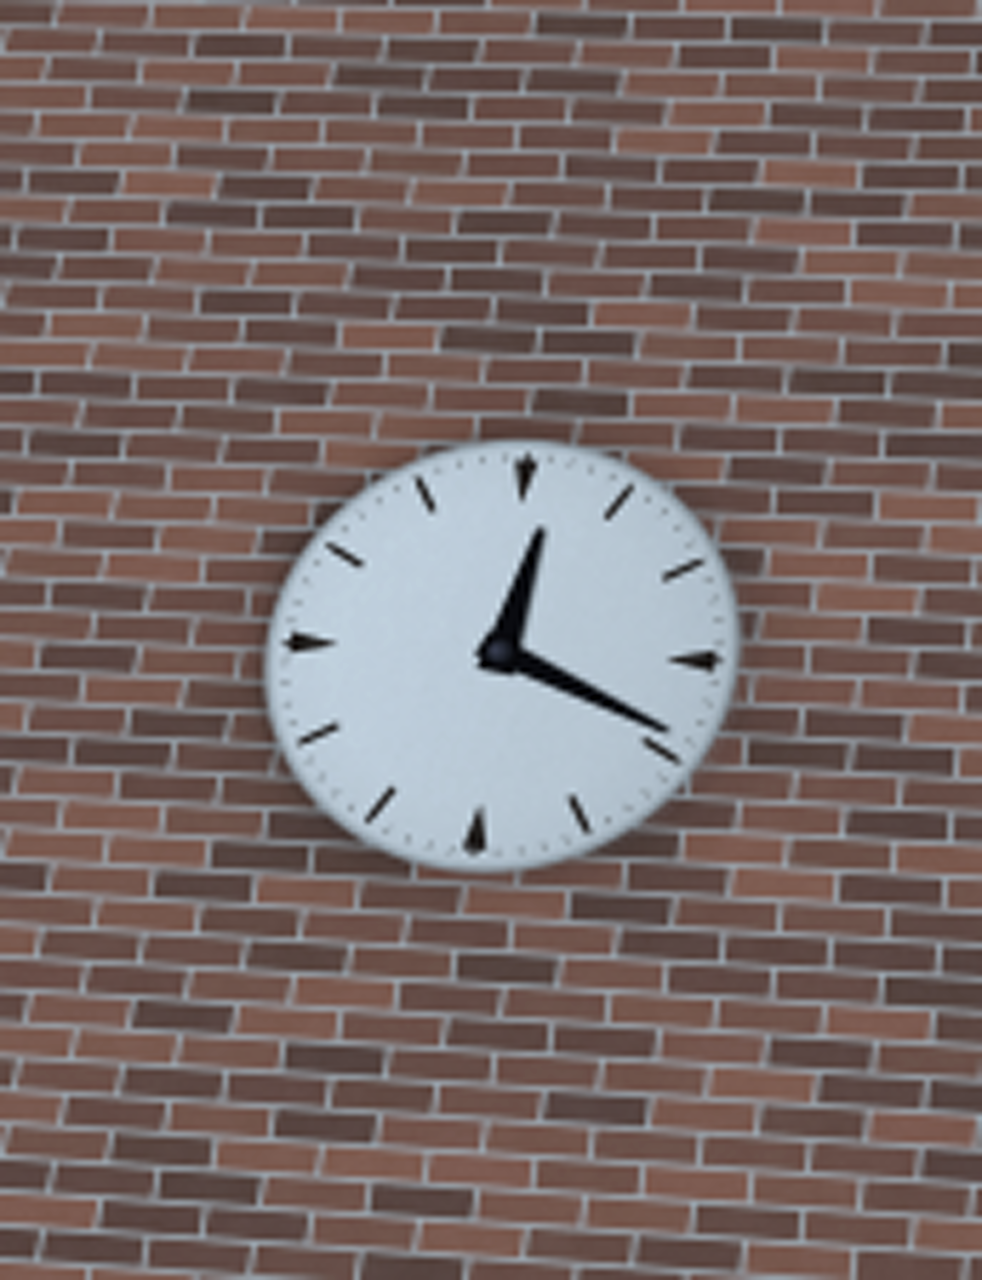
12:19
